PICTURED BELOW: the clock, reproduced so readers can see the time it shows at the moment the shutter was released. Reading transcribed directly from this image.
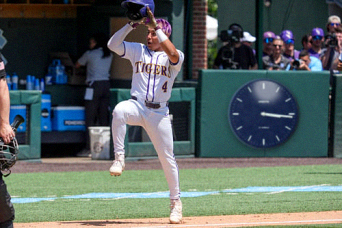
3:16
